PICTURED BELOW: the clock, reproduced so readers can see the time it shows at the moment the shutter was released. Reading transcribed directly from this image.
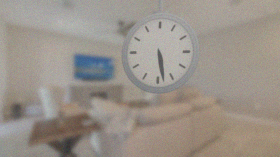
5:28
